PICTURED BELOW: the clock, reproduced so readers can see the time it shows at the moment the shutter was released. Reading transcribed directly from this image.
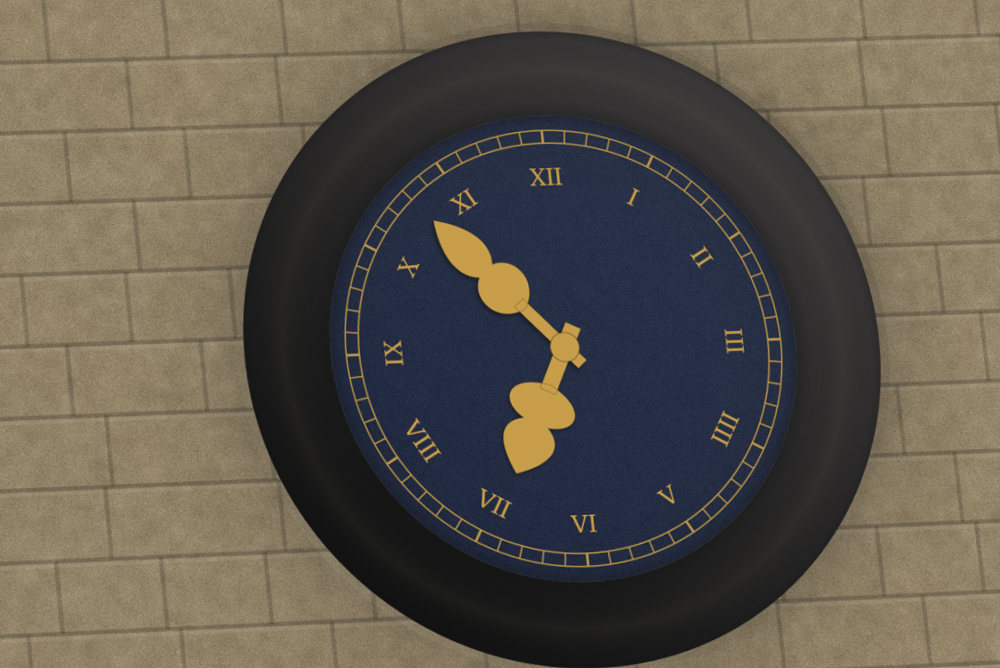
6:53
